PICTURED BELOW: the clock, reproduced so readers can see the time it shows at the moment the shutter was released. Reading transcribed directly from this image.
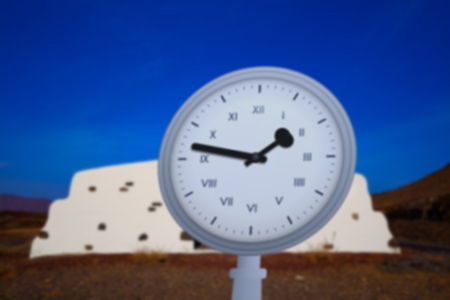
1:47
